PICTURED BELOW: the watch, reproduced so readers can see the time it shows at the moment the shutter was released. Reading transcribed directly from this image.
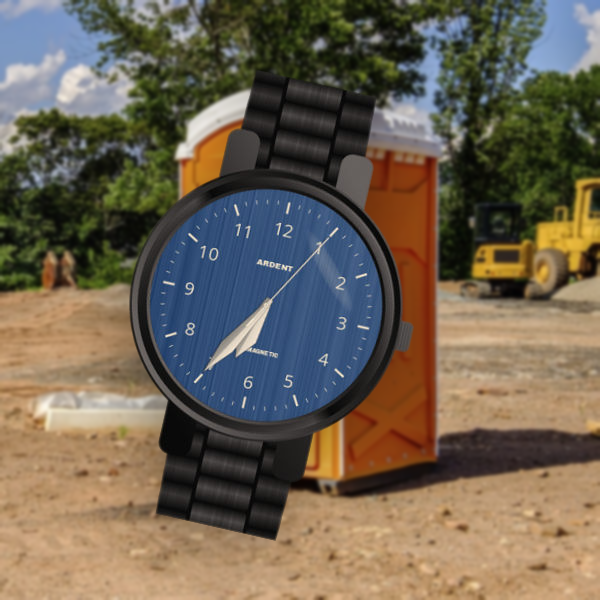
6:35:05
